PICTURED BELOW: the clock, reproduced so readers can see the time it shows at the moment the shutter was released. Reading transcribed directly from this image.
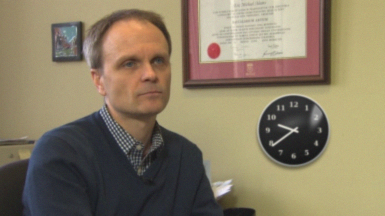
9:39
